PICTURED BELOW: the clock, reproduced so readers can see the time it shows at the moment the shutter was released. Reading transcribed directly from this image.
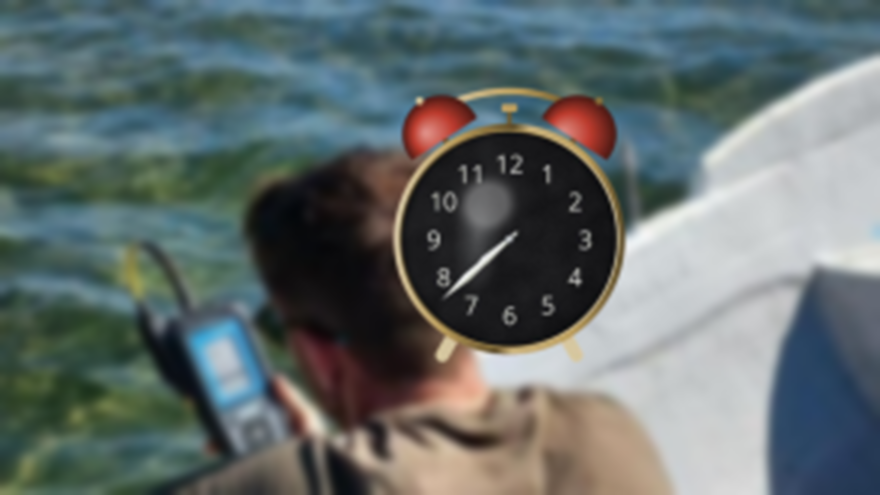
7:38
